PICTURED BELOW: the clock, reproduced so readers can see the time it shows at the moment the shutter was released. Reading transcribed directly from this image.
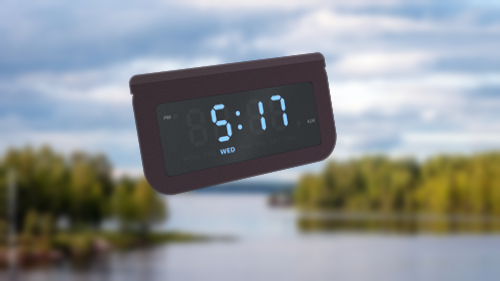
5:17
